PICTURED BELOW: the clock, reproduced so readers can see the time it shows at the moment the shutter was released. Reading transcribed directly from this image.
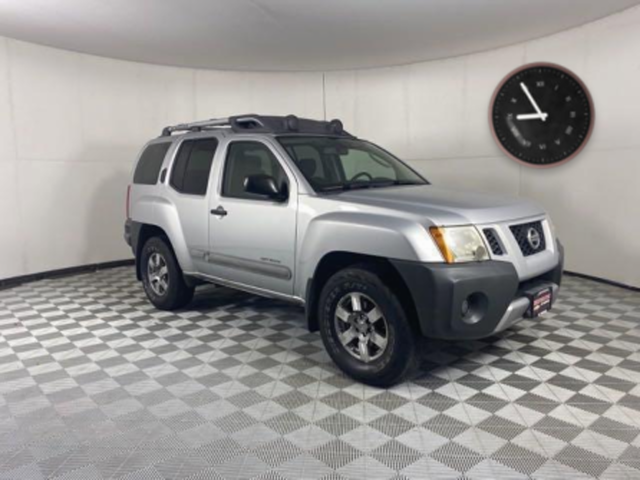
8:55
